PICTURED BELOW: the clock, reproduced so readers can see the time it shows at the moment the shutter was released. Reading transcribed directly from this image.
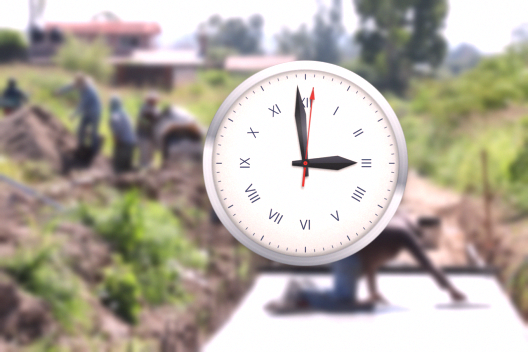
2:59:01
